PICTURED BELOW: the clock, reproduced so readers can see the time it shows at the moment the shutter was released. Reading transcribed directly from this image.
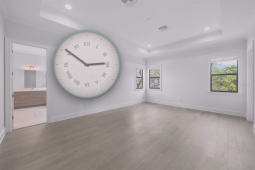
2:51
